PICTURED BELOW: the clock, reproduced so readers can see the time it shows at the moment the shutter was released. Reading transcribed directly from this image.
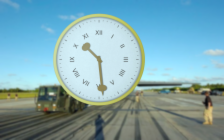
10:29
